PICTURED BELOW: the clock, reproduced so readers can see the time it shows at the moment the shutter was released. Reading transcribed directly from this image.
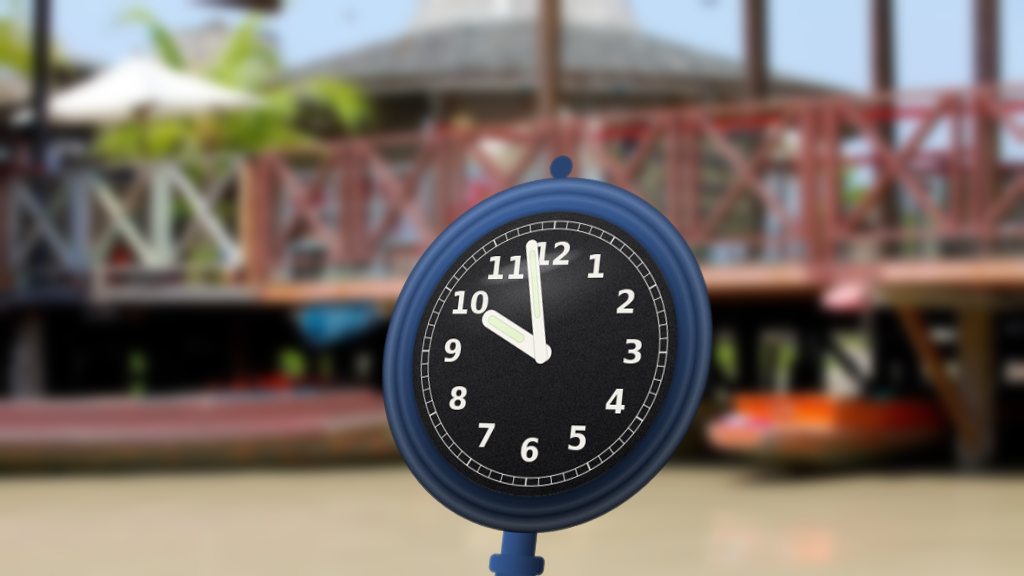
9:58
